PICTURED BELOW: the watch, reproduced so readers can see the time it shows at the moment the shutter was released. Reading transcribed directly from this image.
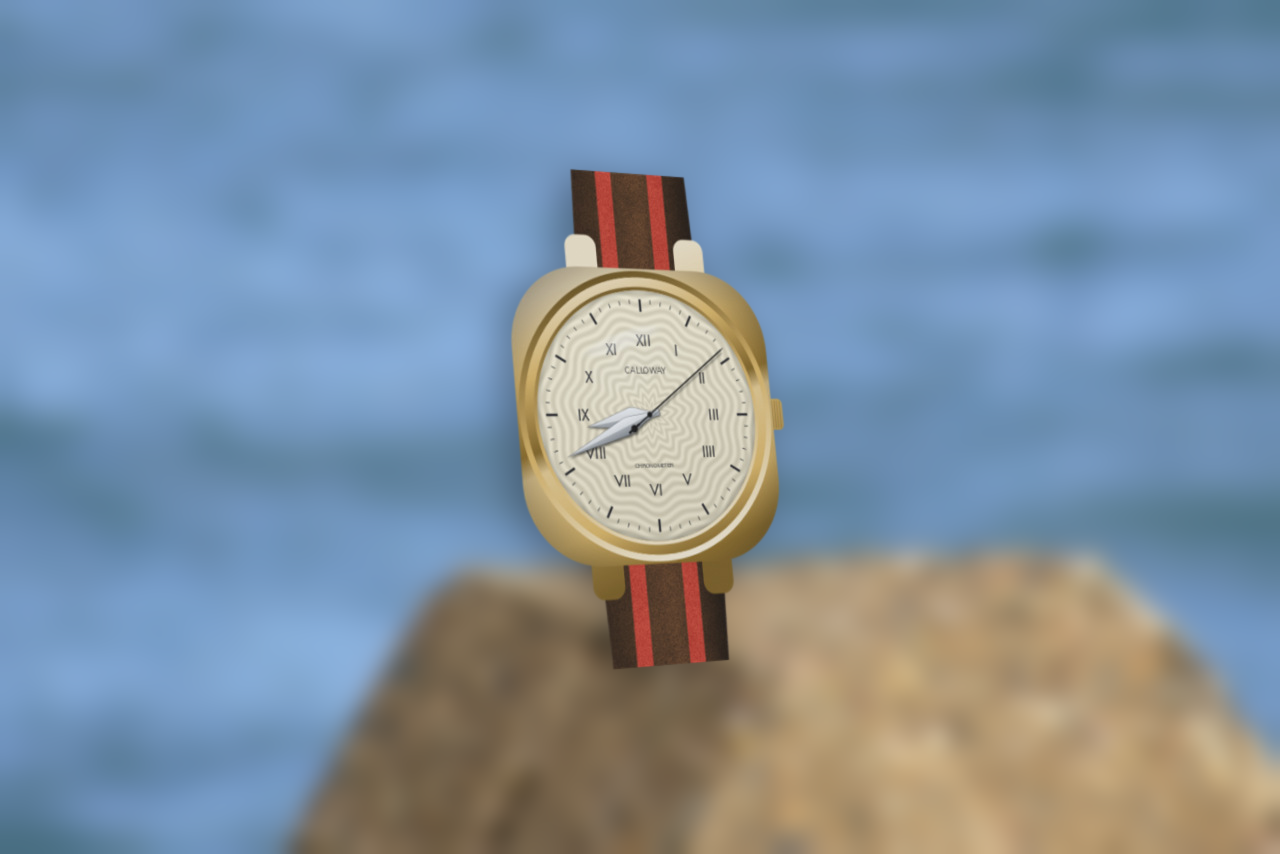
8:41:09
